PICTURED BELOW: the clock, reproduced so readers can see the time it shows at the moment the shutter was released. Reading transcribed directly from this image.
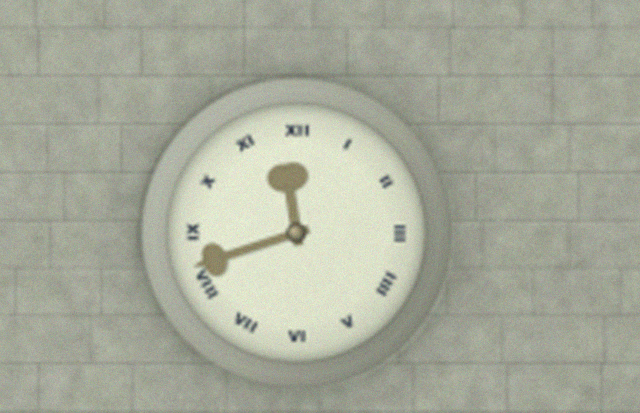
11:42
